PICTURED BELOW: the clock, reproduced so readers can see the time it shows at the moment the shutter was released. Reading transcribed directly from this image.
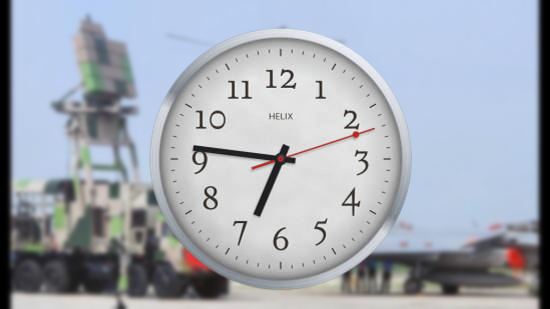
6:46:12
